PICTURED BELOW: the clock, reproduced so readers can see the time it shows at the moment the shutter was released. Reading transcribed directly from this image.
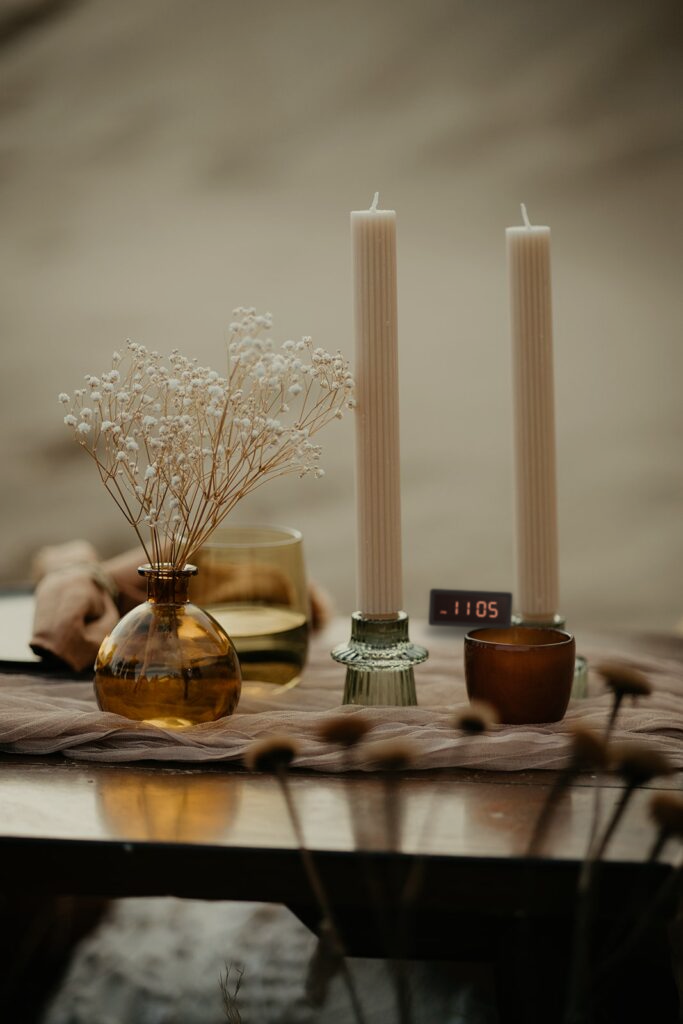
11:05
